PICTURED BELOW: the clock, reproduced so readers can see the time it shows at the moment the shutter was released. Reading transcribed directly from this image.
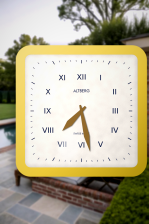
7:28
